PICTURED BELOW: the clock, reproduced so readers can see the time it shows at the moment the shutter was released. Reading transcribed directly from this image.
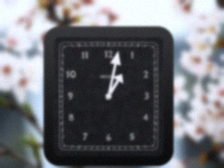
1:02
